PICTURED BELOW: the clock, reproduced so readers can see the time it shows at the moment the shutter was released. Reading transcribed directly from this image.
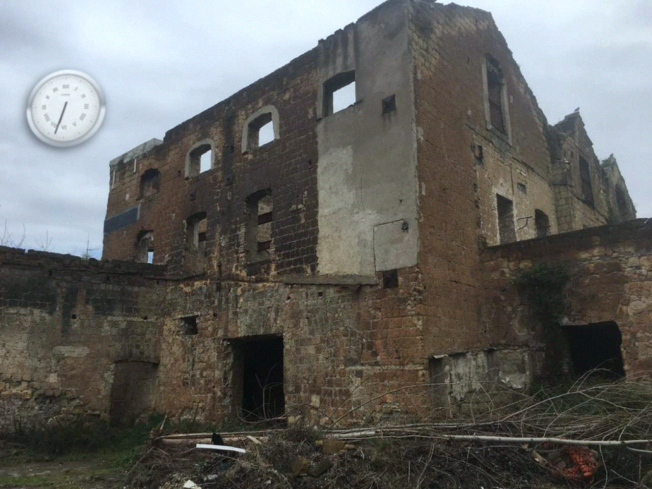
6:33
